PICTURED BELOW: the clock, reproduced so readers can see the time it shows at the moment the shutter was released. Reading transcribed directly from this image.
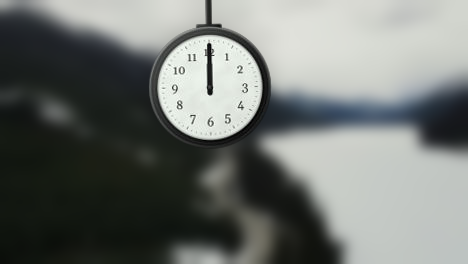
12:00
